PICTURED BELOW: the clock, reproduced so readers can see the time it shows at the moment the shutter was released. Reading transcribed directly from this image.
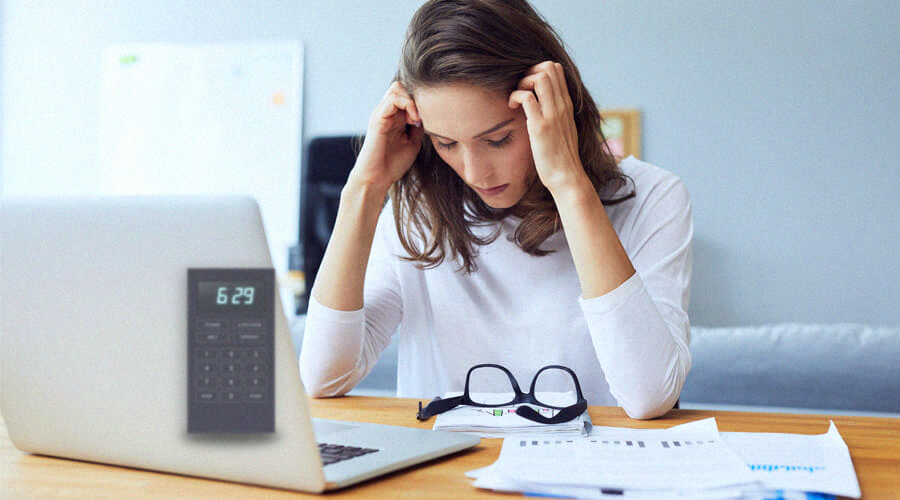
6:29
